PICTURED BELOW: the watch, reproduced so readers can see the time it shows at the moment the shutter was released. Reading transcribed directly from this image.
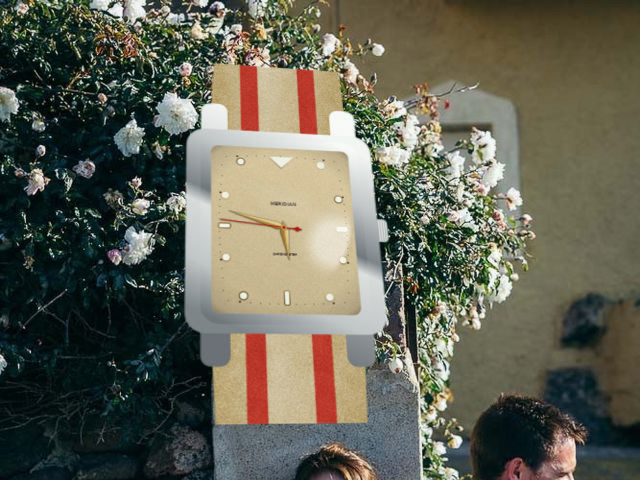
5:47:46
